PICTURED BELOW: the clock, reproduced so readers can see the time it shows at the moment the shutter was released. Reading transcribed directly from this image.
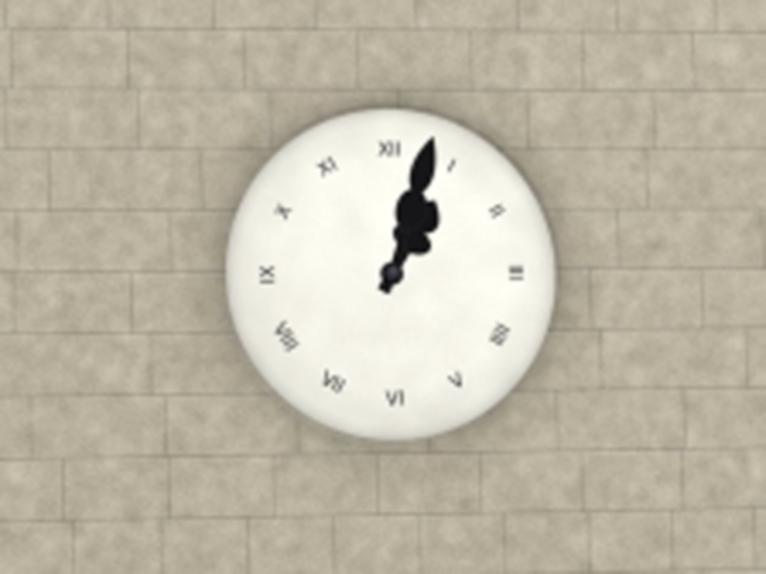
1:03
